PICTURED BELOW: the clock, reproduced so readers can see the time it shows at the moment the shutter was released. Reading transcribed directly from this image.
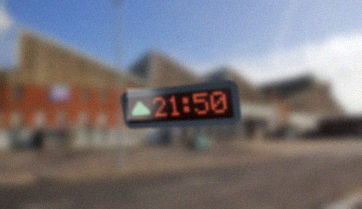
21:50
